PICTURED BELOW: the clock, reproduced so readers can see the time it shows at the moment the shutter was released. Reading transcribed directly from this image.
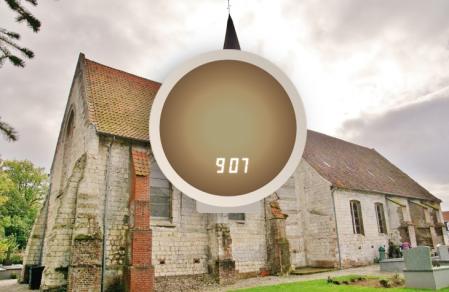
9:07
